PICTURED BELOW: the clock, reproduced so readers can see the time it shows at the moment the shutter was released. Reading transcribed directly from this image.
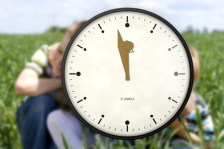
11:58
